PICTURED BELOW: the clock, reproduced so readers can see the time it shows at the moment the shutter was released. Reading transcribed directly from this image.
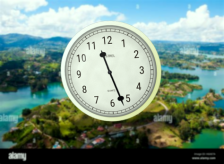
11:27
